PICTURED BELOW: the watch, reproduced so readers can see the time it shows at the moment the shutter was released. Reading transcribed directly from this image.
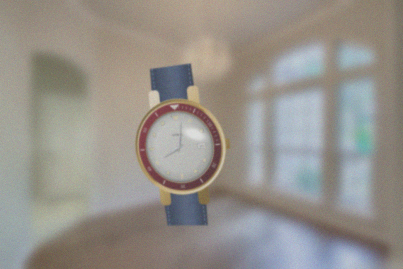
8:02
